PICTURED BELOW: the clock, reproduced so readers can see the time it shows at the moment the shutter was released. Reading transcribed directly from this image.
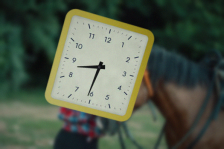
8:31
